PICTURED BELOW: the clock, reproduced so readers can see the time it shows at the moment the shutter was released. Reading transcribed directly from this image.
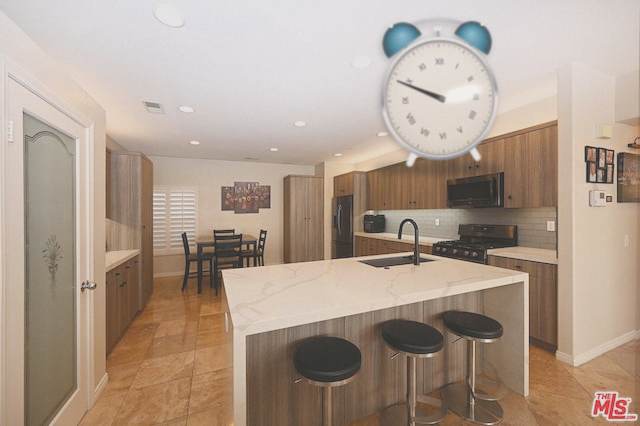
9:49
